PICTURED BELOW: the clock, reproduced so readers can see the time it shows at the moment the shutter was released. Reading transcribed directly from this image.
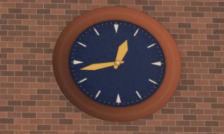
12:43
